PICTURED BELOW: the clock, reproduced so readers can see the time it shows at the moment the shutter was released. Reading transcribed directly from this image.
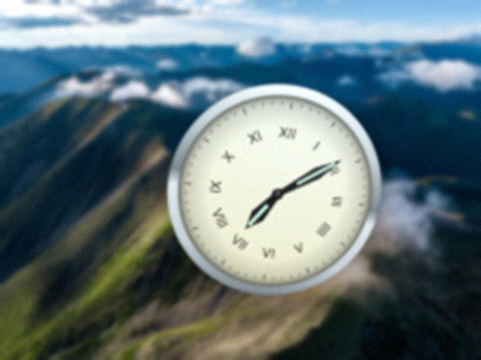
7:09
